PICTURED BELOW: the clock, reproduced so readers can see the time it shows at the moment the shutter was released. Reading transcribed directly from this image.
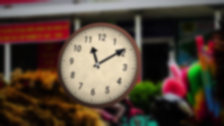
11:09
